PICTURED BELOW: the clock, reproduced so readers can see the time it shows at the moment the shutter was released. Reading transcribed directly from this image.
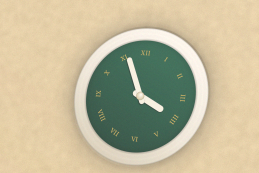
3:56
